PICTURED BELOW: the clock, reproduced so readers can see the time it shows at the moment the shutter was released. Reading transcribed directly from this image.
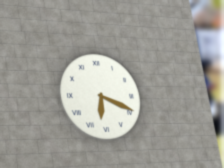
6:19
